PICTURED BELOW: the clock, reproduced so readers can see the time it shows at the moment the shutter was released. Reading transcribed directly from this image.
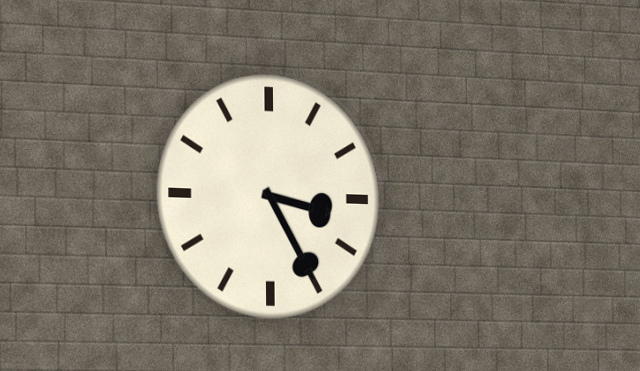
3:25
